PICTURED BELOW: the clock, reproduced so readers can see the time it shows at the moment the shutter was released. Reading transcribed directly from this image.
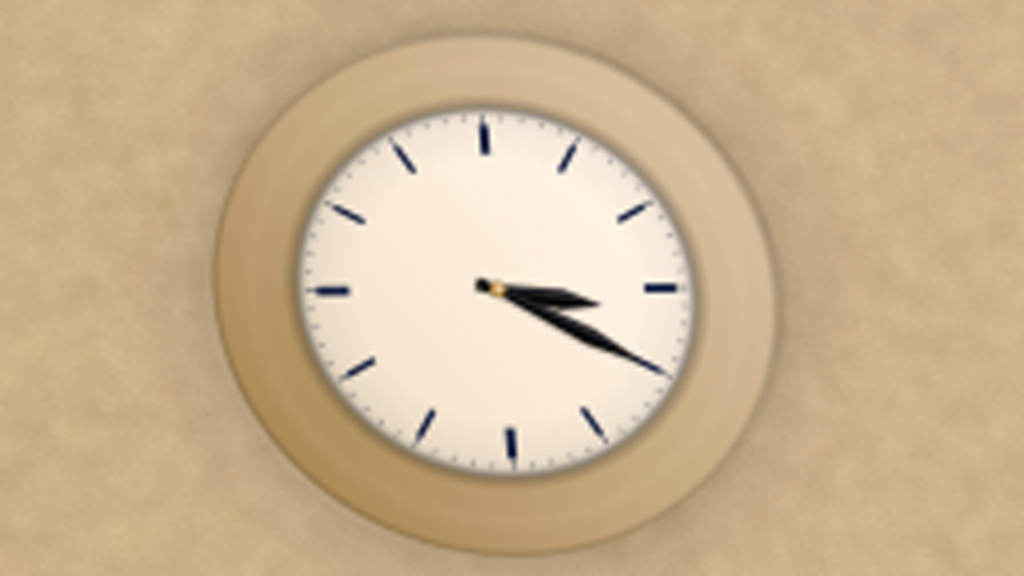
3:20
